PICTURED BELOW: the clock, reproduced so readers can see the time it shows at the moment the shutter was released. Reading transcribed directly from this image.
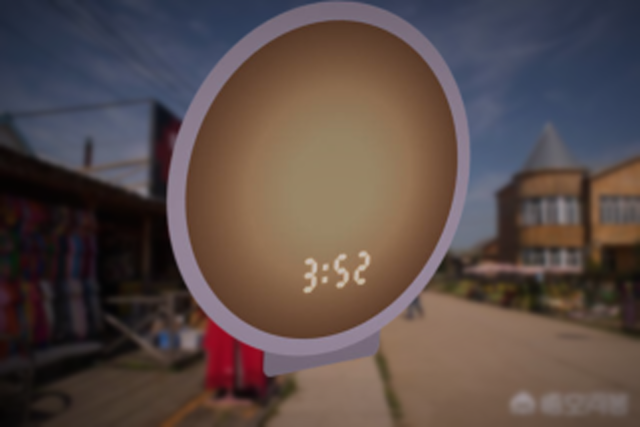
3:52
